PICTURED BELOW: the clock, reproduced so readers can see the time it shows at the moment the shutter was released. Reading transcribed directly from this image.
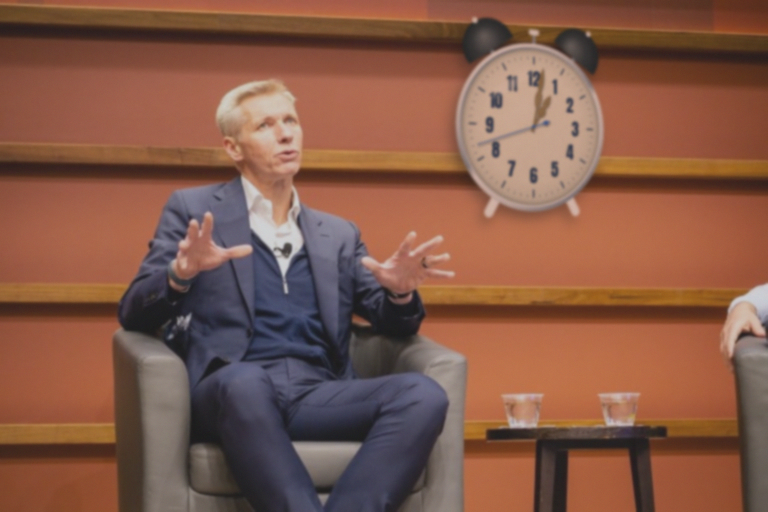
1:01:42
